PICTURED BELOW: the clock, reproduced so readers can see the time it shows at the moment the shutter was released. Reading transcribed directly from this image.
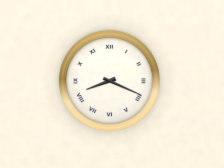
8:19
